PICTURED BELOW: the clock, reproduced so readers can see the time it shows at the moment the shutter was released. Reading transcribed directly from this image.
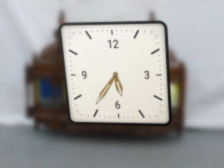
5:36
